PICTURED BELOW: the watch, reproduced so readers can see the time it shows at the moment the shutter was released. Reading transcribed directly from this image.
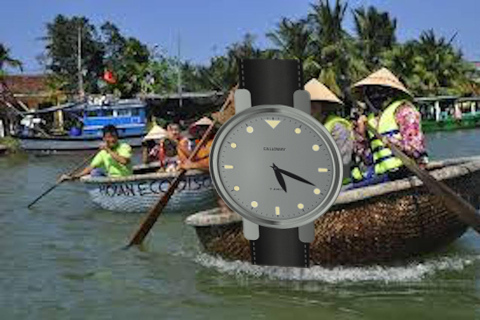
5:19
